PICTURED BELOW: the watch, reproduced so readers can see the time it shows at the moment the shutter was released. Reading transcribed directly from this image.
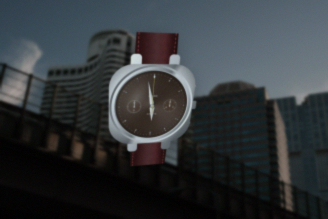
5:58
